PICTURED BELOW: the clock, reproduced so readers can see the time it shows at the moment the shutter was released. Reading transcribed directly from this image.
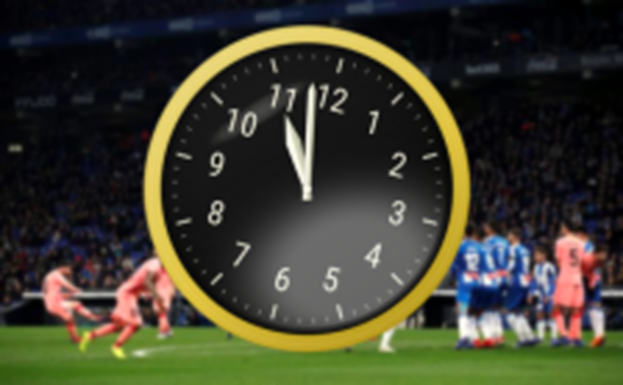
10:58
